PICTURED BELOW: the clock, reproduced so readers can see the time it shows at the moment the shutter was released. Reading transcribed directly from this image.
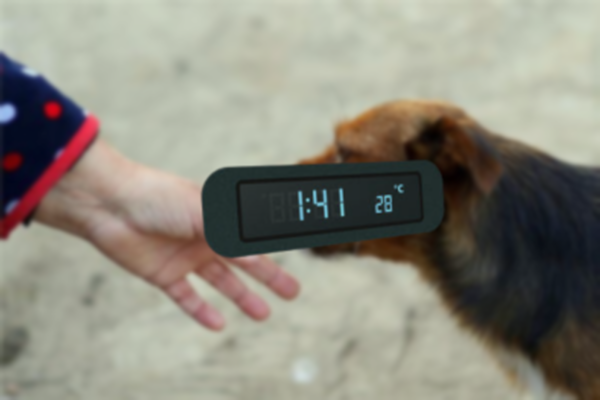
1:41
